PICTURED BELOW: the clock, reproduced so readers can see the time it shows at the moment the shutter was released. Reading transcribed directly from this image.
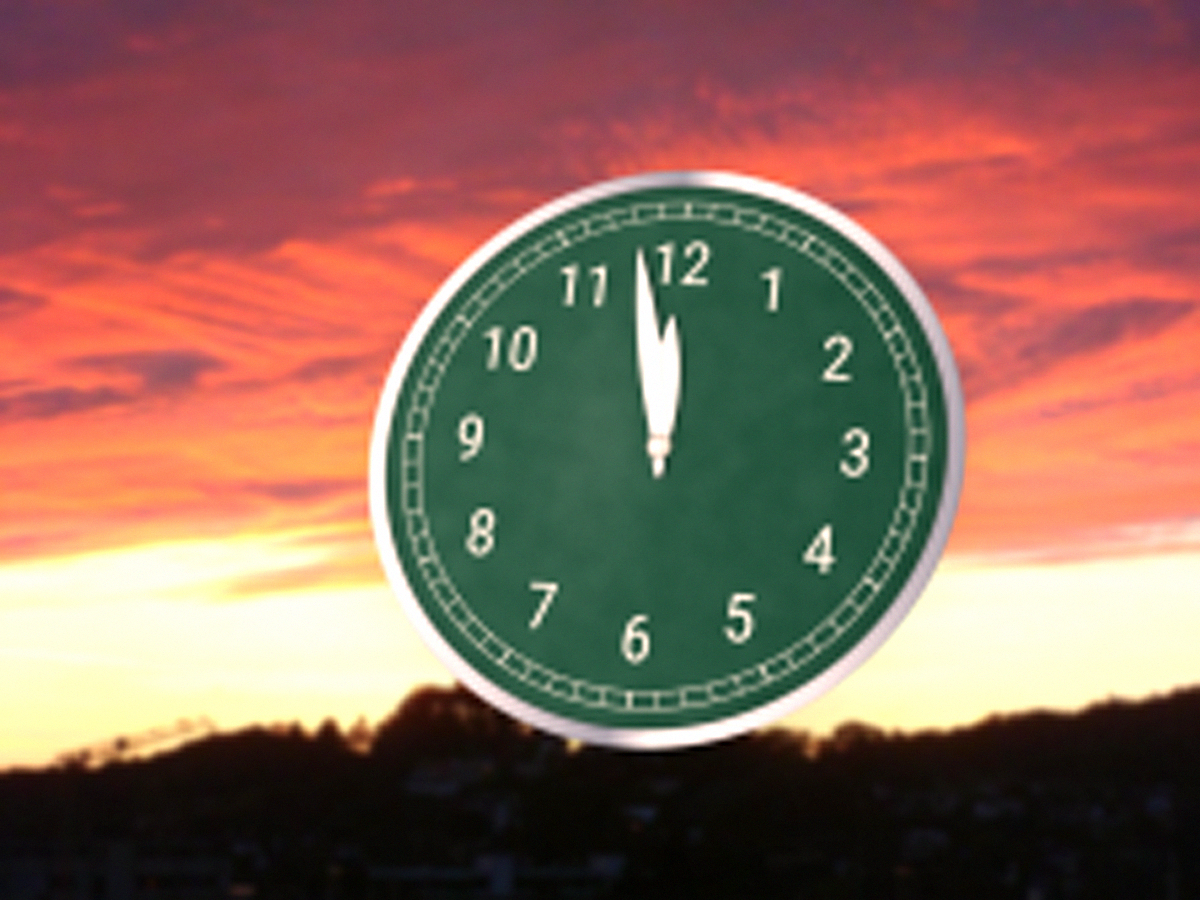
11:58
